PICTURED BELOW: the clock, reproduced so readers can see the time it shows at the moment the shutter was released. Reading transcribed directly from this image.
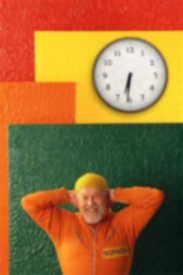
6:31
